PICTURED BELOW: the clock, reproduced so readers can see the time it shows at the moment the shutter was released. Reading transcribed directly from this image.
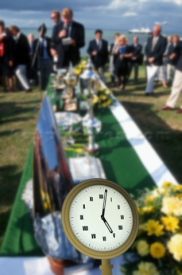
5:02
